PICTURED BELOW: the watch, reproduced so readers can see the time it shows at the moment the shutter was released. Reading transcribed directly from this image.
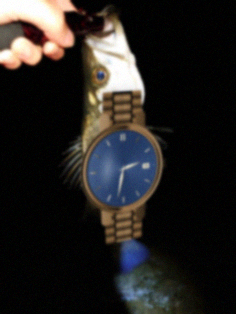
2:32
